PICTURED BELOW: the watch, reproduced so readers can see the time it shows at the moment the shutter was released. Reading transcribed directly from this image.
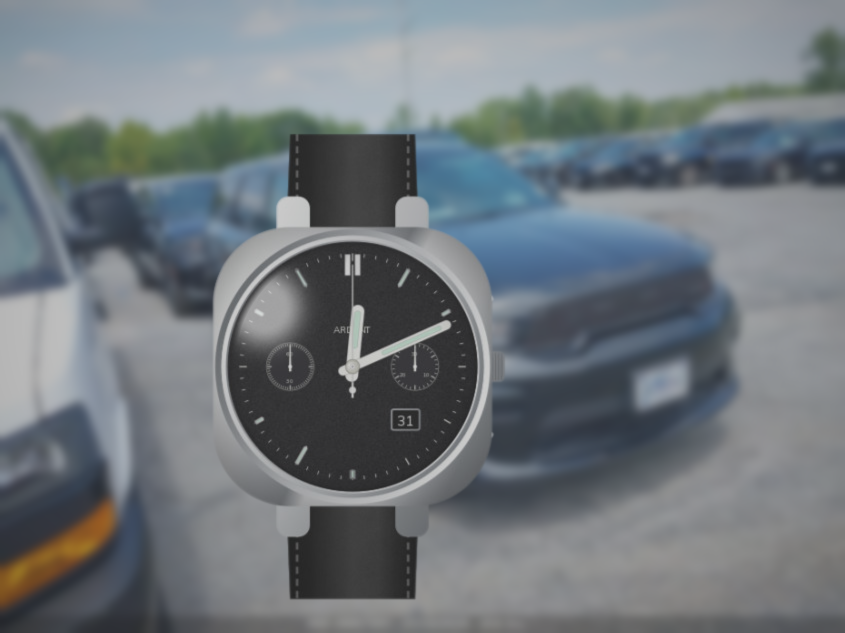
12:11
